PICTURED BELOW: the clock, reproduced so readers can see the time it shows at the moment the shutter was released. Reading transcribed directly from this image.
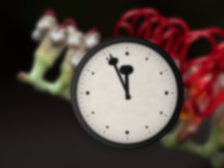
11:56
